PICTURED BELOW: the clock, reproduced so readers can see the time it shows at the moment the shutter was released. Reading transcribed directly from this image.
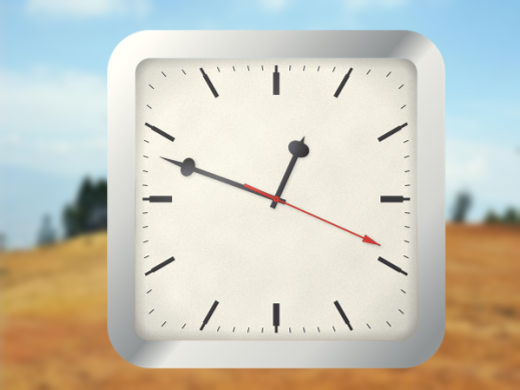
12:48:19
